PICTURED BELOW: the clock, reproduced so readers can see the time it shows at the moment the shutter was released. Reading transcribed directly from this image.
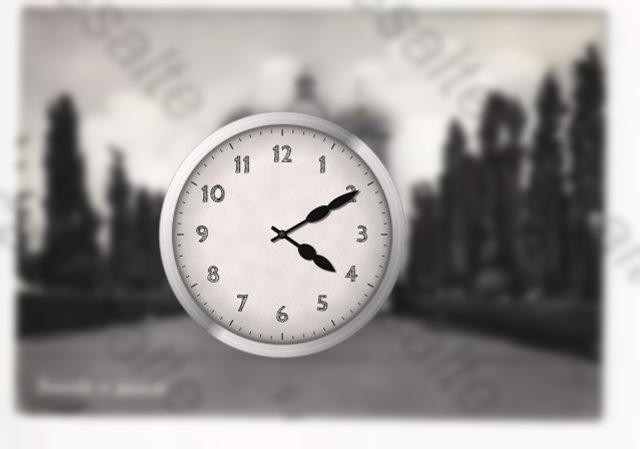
4:10
